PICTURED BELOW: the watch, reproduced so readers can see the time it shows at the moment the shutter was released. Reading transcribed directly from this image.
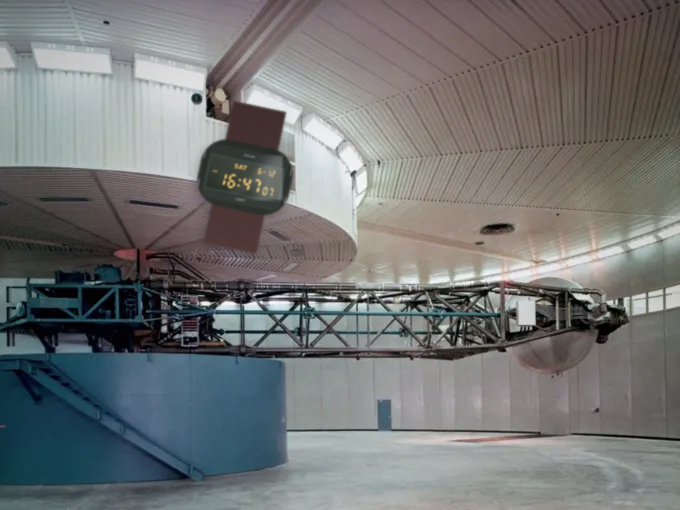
16:47
